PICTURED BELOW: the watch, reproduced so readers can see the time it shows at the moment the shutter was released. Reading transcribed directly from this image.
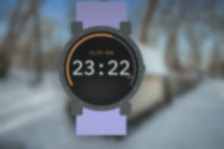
23:22
